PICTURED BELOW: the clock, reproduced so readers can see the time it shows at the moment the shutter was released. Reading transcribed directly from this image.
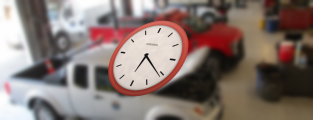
6:21
